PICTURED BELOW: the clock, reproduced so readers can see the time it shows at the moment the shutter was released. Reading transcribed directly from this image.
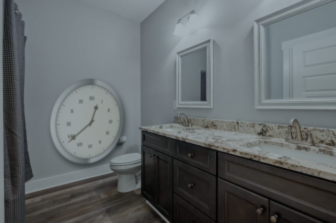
12:39
